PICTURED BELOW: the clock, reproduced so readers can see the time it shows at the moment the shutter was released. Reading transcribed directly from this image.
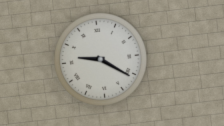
9:21
